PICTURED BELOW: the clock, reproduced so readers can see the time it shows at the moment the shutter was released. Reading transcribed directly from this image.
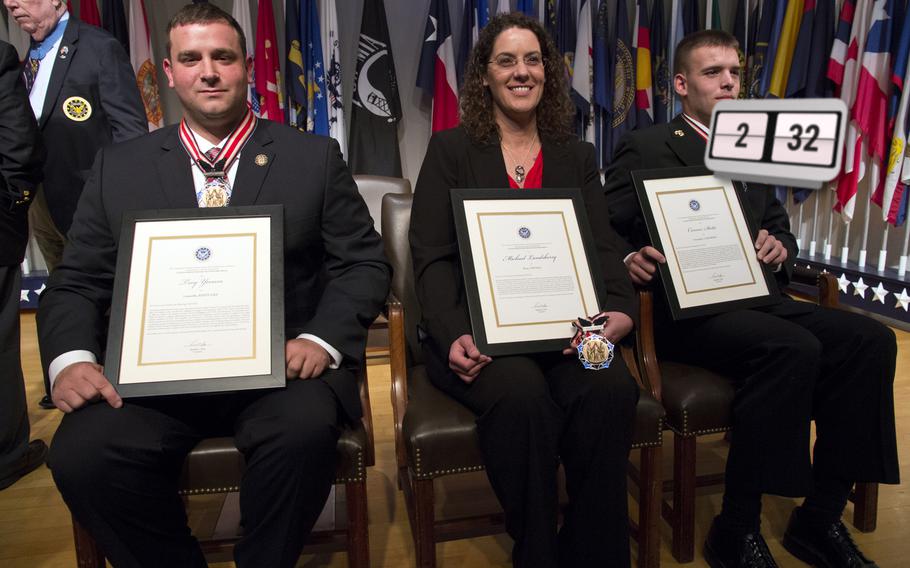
2:32
